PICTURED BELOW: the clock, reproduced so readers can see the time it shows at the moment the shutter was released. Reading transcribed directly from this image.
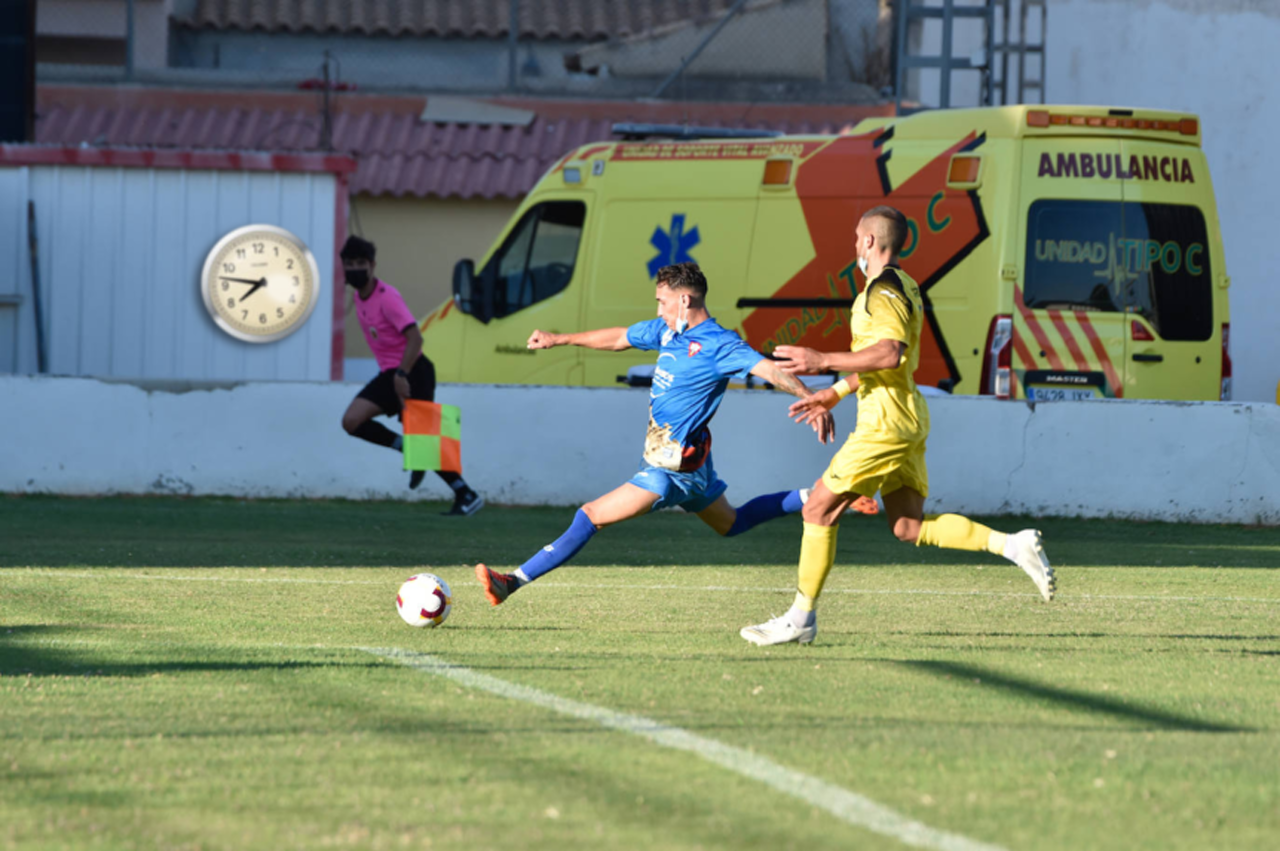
7:47
